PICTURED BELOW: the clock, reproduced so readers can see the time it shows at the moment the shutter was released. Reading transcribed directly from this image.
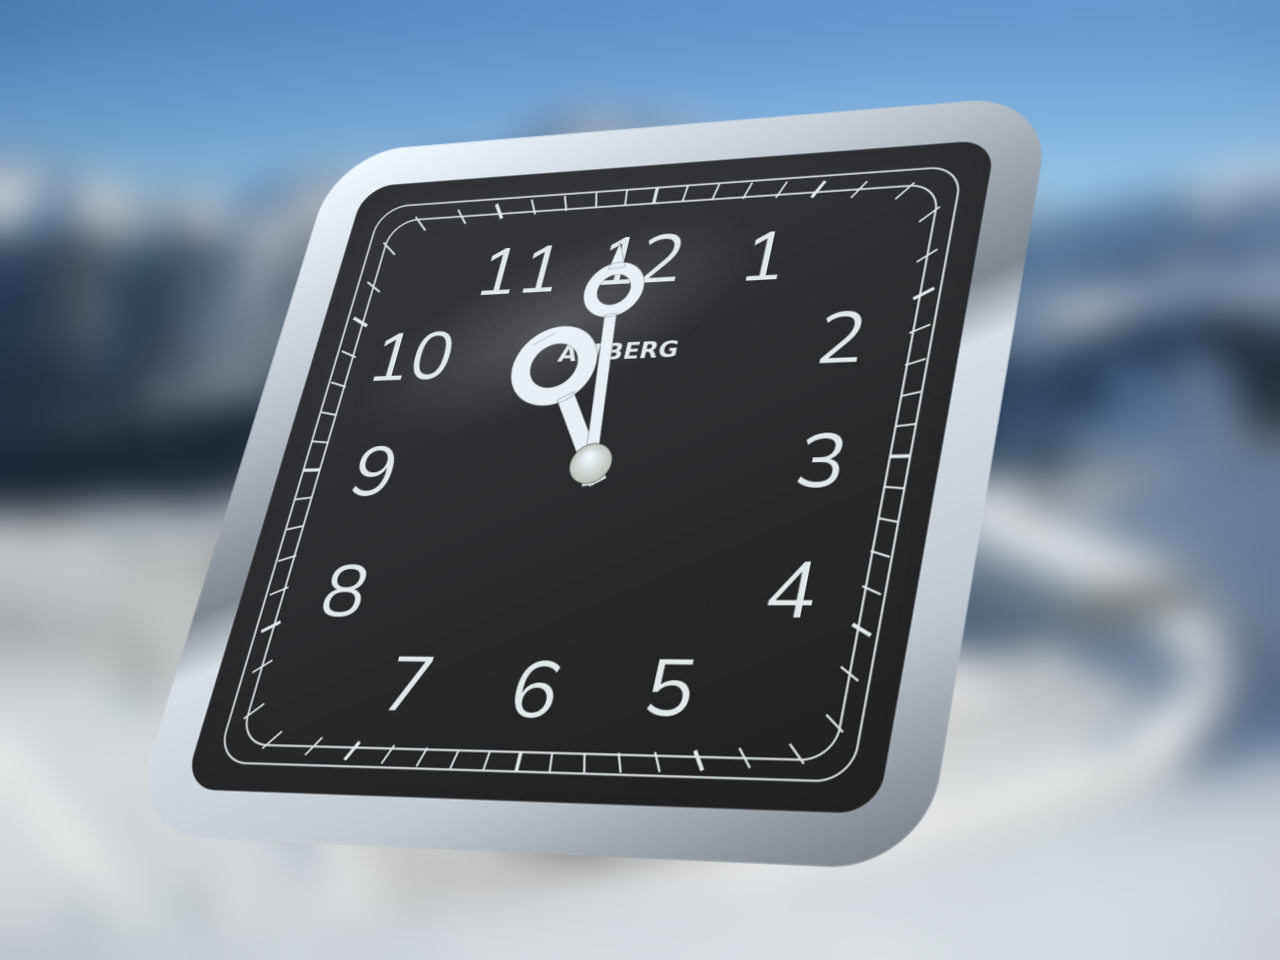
10:59
